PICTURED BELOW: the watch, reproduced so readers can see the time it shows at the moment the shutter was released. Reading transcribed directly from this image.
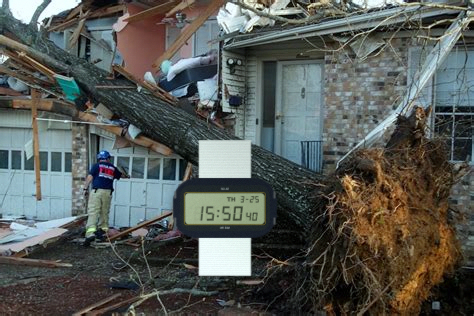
15:50
